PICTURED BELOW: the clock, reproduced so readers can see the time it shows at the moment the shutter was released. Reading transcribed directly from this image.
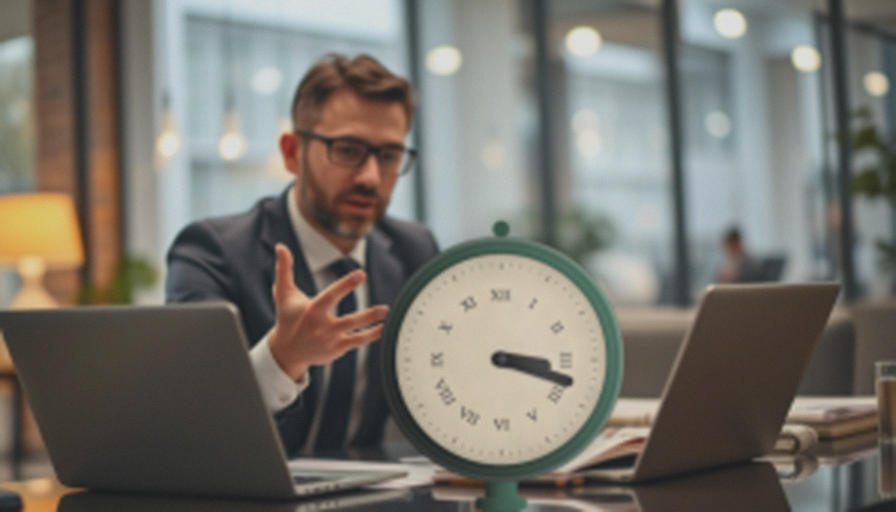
3:18
